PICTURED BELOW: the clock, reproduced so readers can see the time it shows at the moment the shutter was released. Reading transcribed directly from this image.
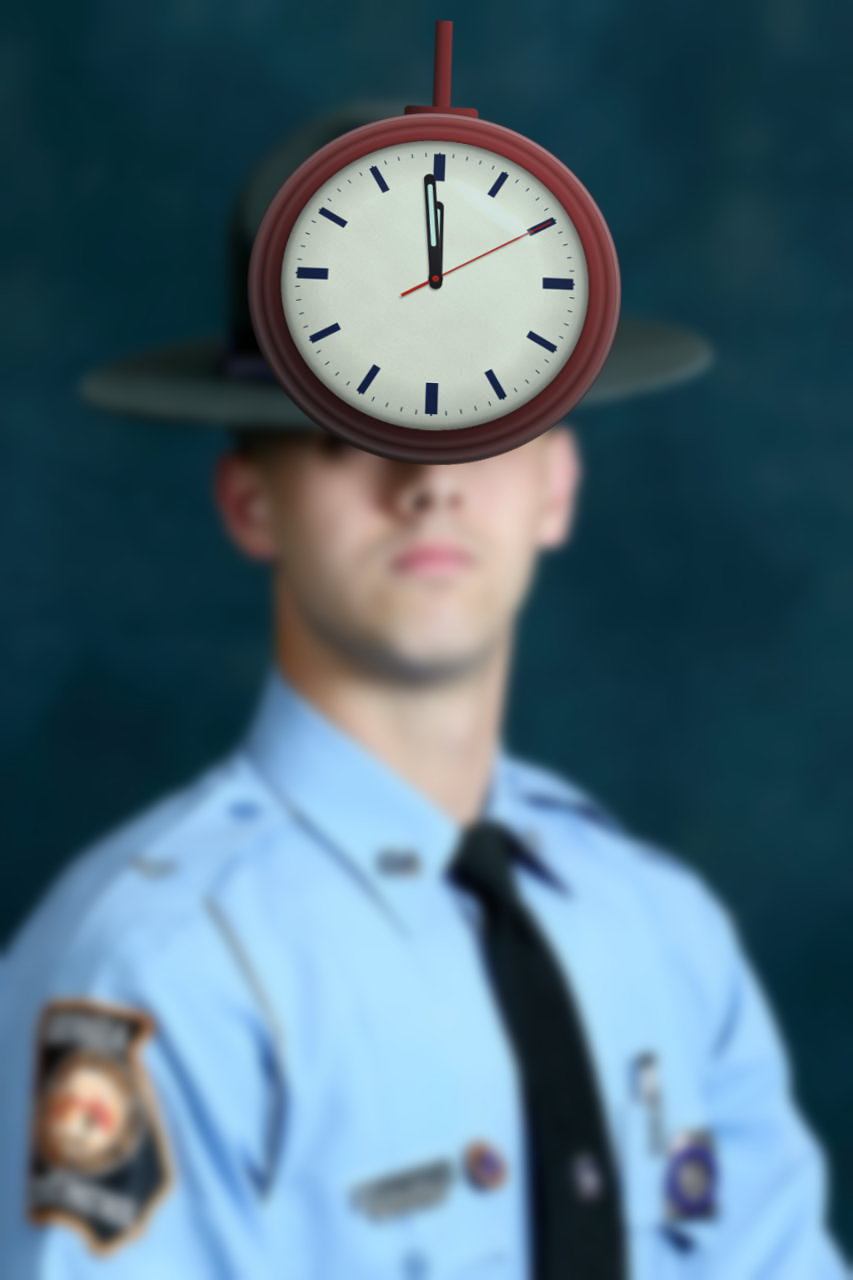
11:59:10
